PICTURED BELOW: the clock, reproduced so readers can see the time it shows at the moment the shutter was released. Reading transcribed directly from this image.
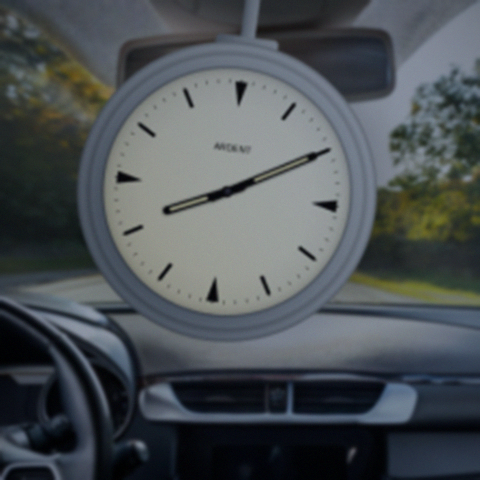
8:10
